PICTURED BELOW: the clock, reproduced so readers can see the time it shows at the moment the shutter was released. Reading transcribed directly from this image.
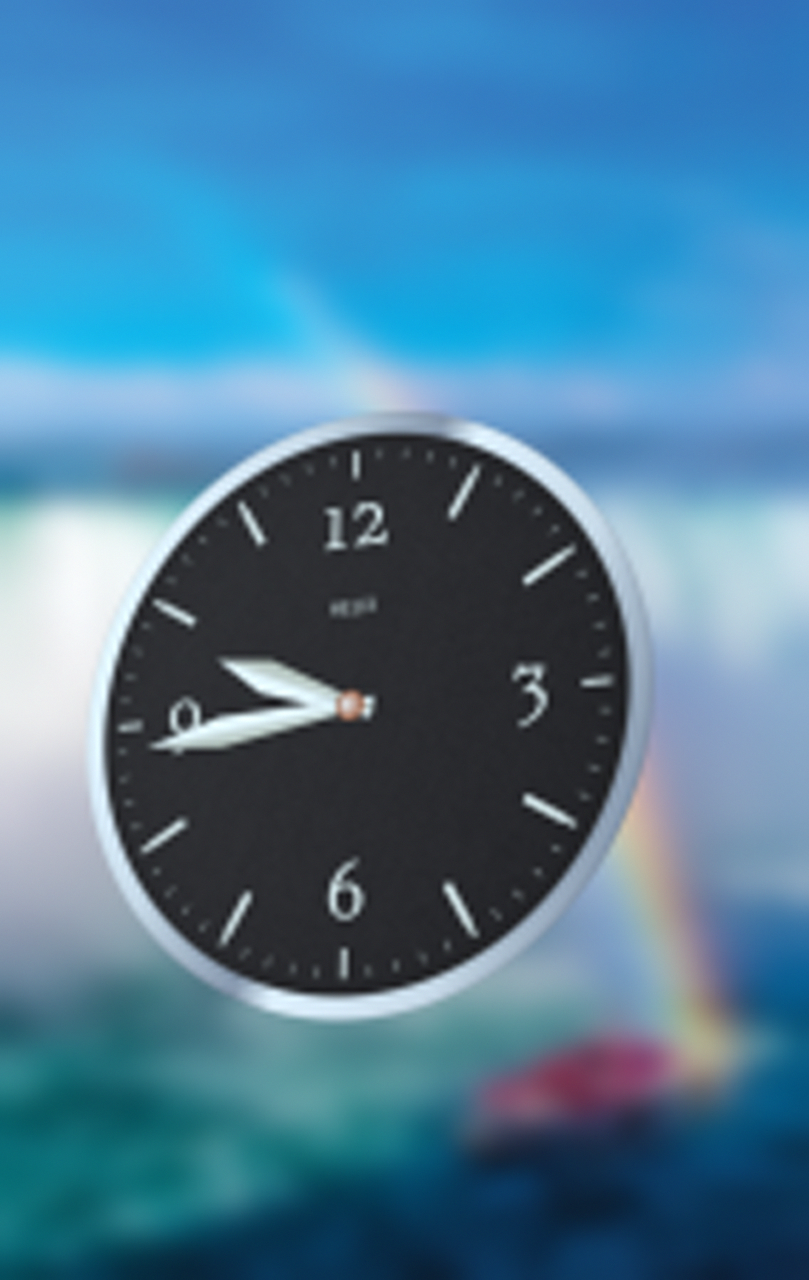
9:44
